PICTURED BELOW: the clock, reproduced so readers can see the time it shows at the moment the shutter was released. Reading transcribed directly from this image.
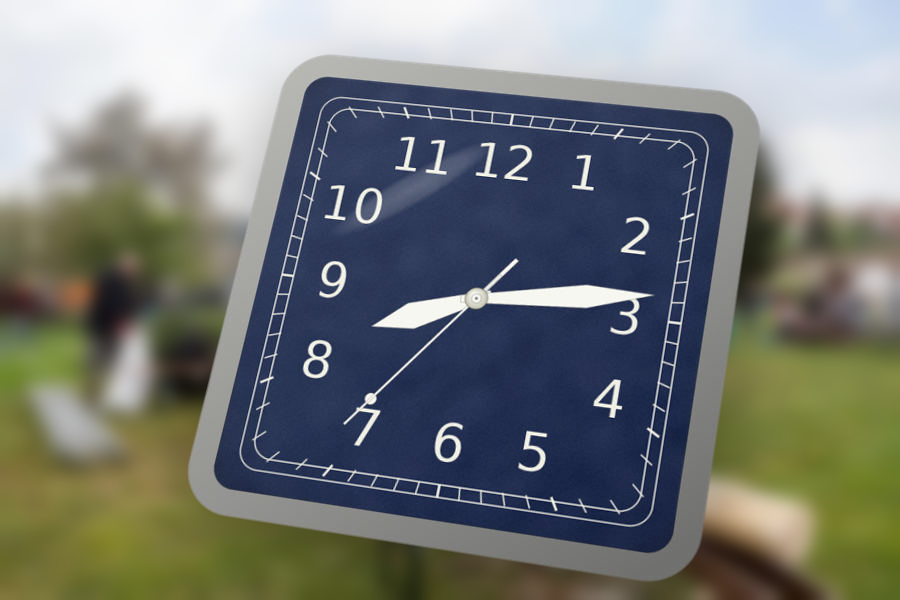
8:13:36
